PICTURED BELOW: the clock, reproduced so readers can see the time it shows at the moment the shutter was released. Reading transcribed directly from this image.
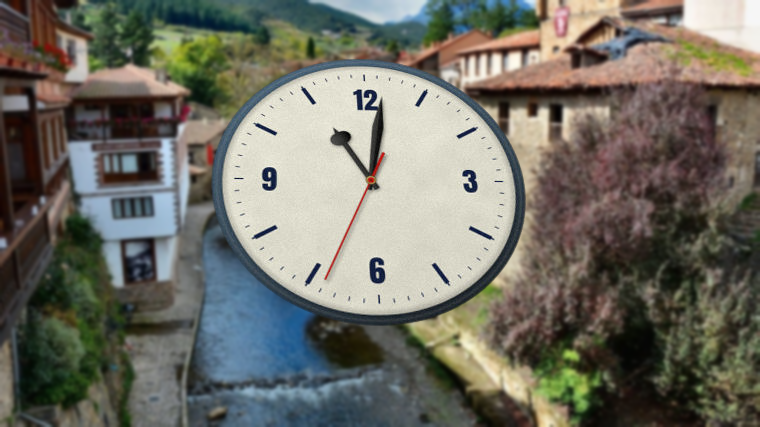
11:01:34
